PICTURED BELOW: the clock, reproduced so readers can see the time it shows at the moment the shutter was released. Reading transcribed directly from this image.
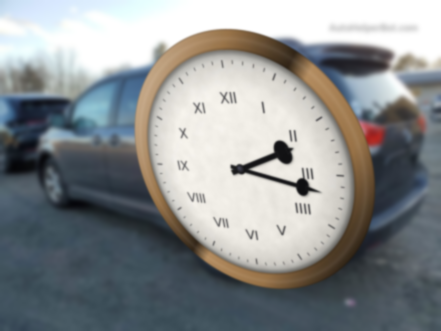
2:17
